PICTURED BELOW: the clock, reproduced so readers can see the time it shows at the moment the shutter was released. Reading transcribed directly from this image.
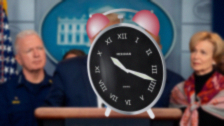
10:18
